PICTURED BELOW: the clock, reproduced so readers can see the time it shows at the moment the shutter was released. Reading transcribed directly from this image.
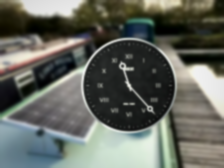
11:23
